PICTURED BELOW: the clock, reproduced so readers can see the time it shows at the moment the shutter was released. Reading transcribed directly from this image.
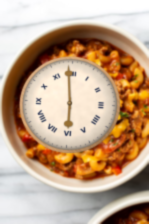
5:59
